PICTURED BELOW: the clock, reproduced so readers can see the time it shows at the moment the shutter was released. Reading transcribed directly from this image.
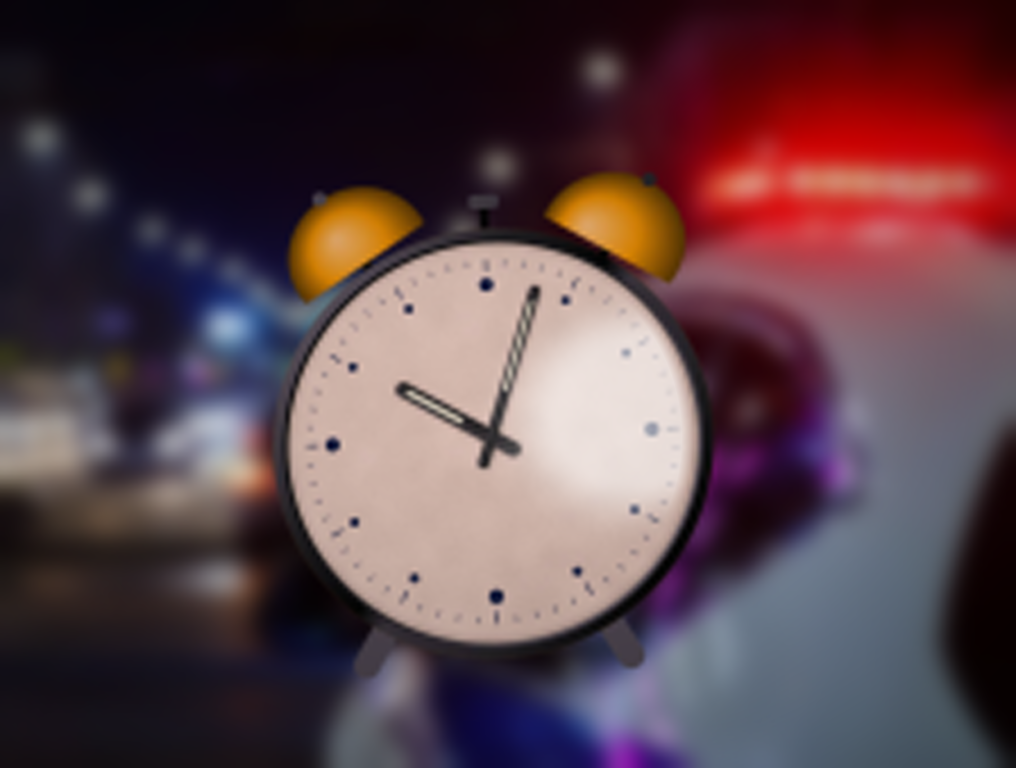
10:03
